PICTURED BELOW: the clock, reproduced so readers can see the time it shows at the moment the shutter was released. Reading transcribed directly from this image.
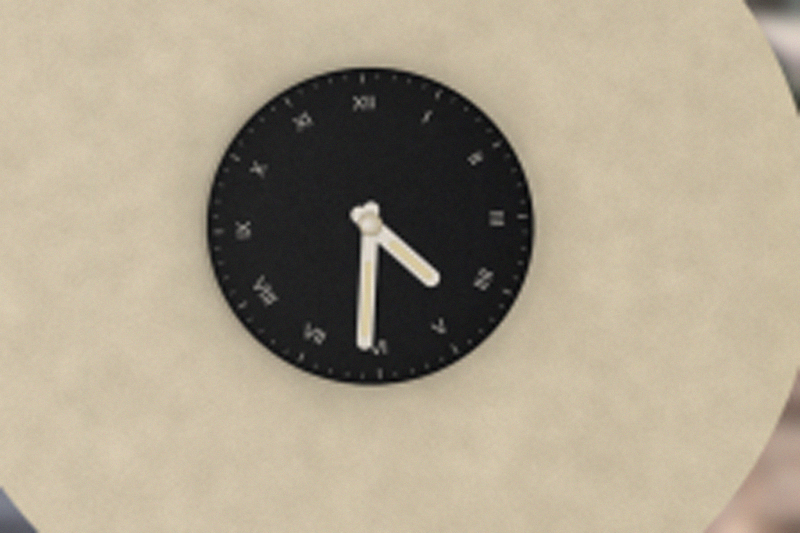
4:31
